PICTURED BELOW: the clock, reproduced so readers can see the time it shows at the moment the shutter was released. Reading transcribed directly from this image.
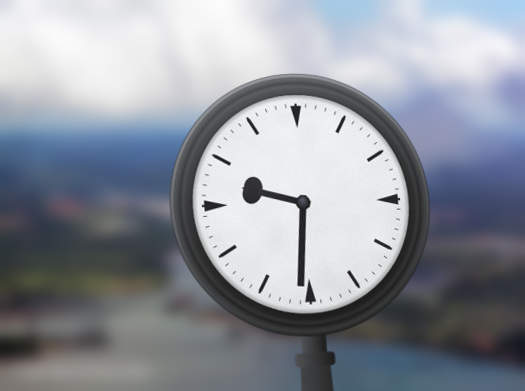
9:31
